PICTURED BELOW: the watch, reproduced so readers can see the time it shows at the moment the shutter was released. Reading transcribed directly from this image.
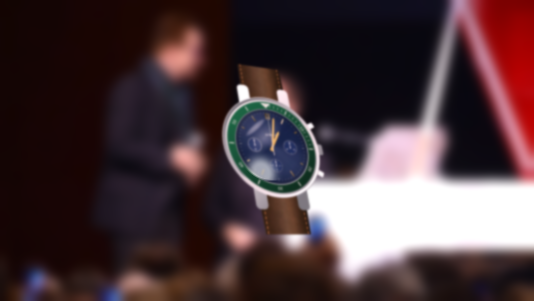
1:02
